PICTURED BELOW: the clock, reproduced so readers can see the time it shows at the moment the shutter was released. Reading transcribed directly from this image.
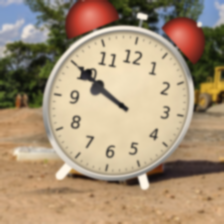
9:50
